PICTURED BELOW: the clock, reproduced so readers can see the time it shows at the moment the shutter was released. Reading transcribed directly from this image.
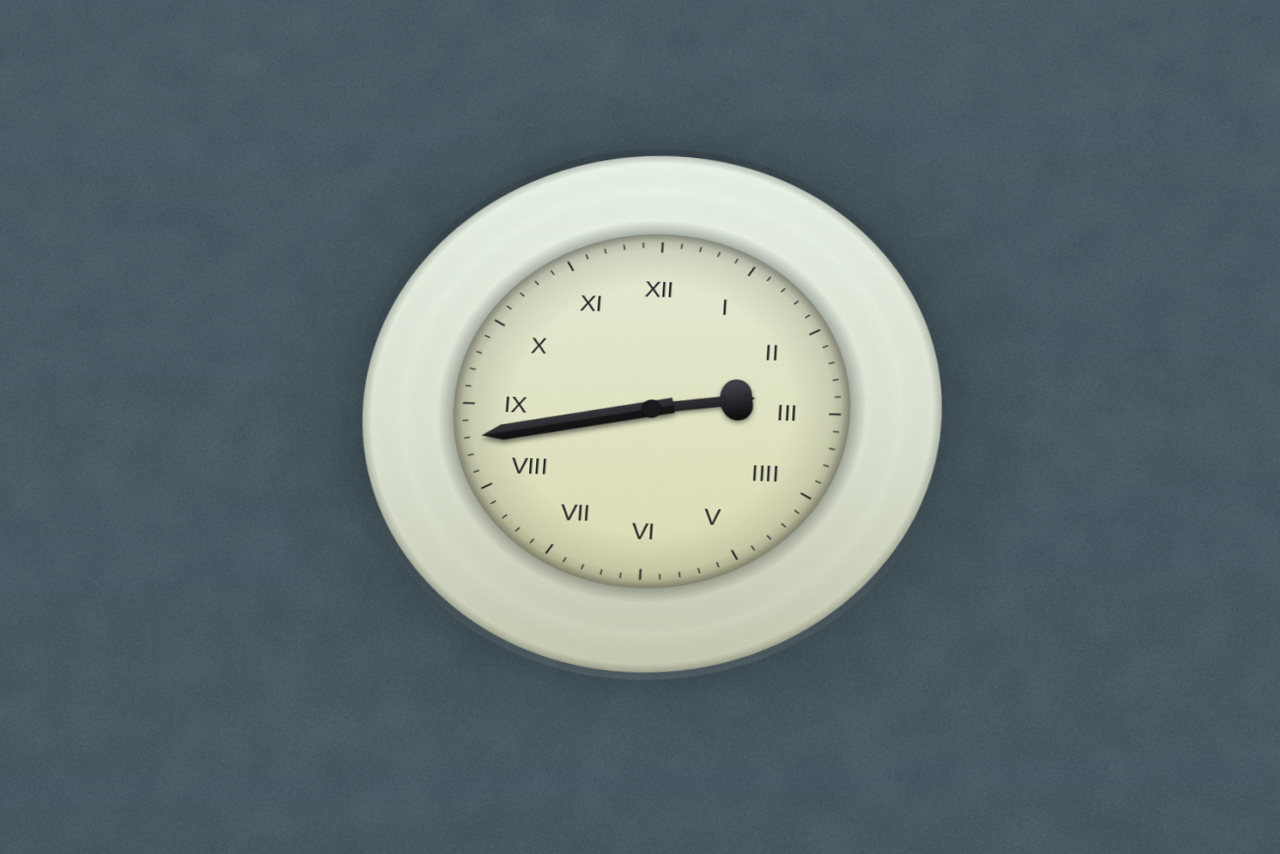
2:43
